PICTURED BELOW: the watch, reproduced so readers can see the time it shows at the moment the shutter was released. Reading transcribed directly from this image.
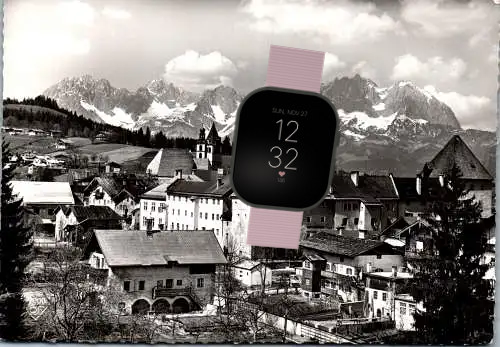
12:32
